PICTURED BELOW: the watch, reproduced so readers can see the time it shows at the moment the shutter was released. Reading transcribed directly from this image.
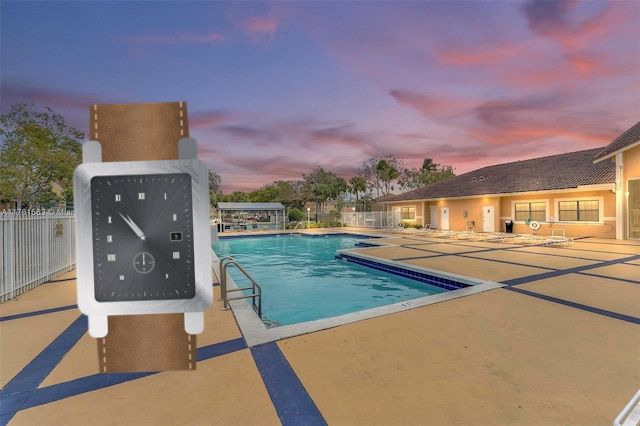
10:53
